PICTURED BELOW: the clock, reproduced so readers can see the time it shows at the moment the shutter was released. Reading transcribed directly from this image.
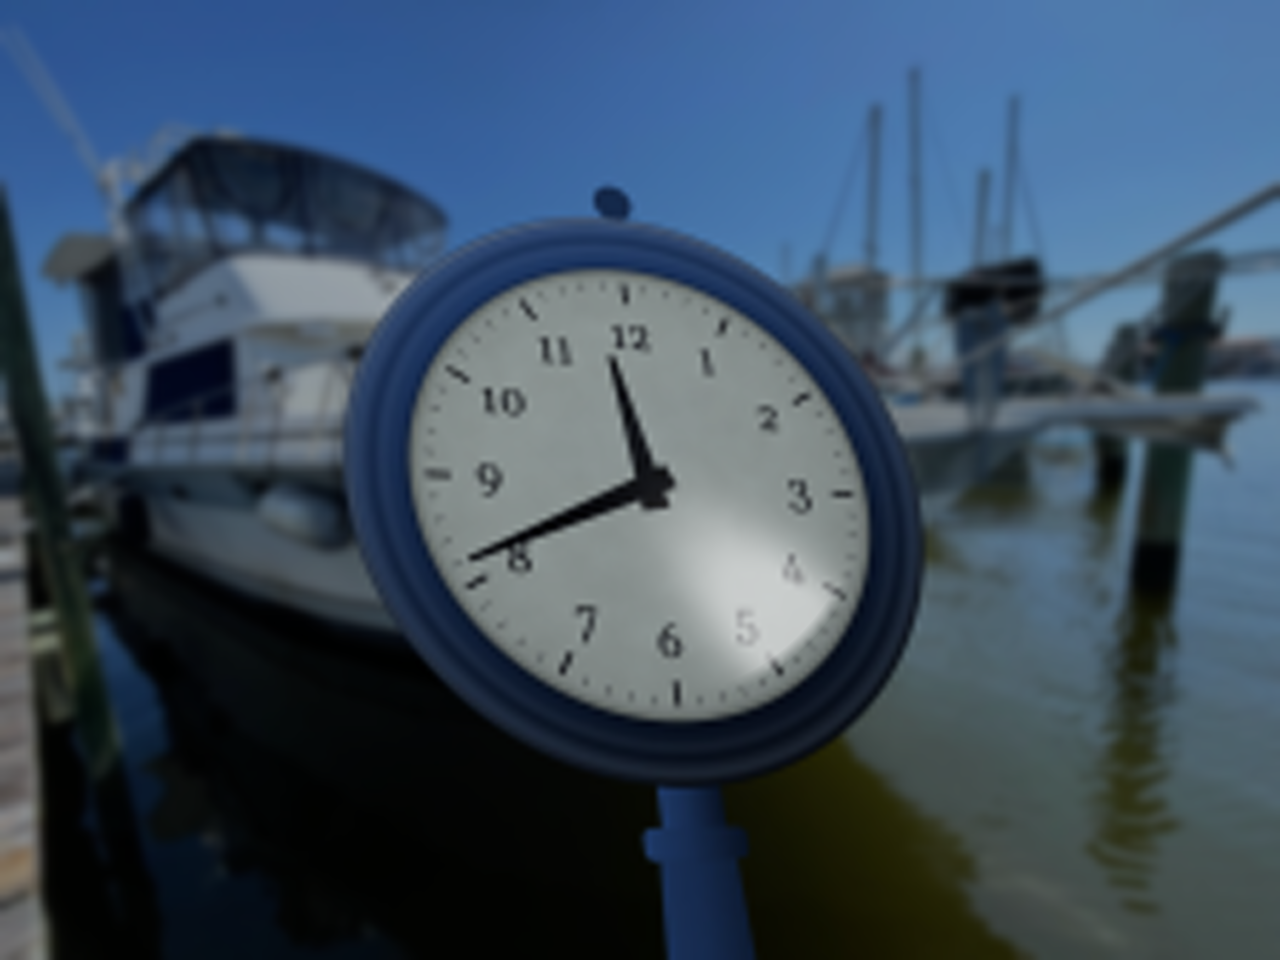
11:41
